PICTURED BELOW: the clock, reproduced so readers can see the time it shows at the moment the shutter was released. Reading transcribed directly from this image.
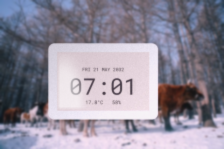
7:01
